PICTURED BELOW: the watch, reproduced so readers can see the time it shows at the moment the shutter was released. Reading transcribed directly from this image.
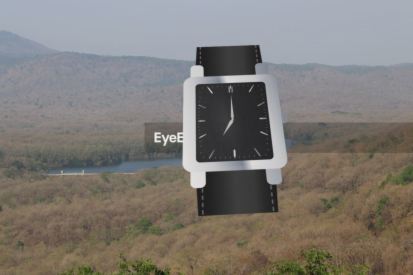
7:00
